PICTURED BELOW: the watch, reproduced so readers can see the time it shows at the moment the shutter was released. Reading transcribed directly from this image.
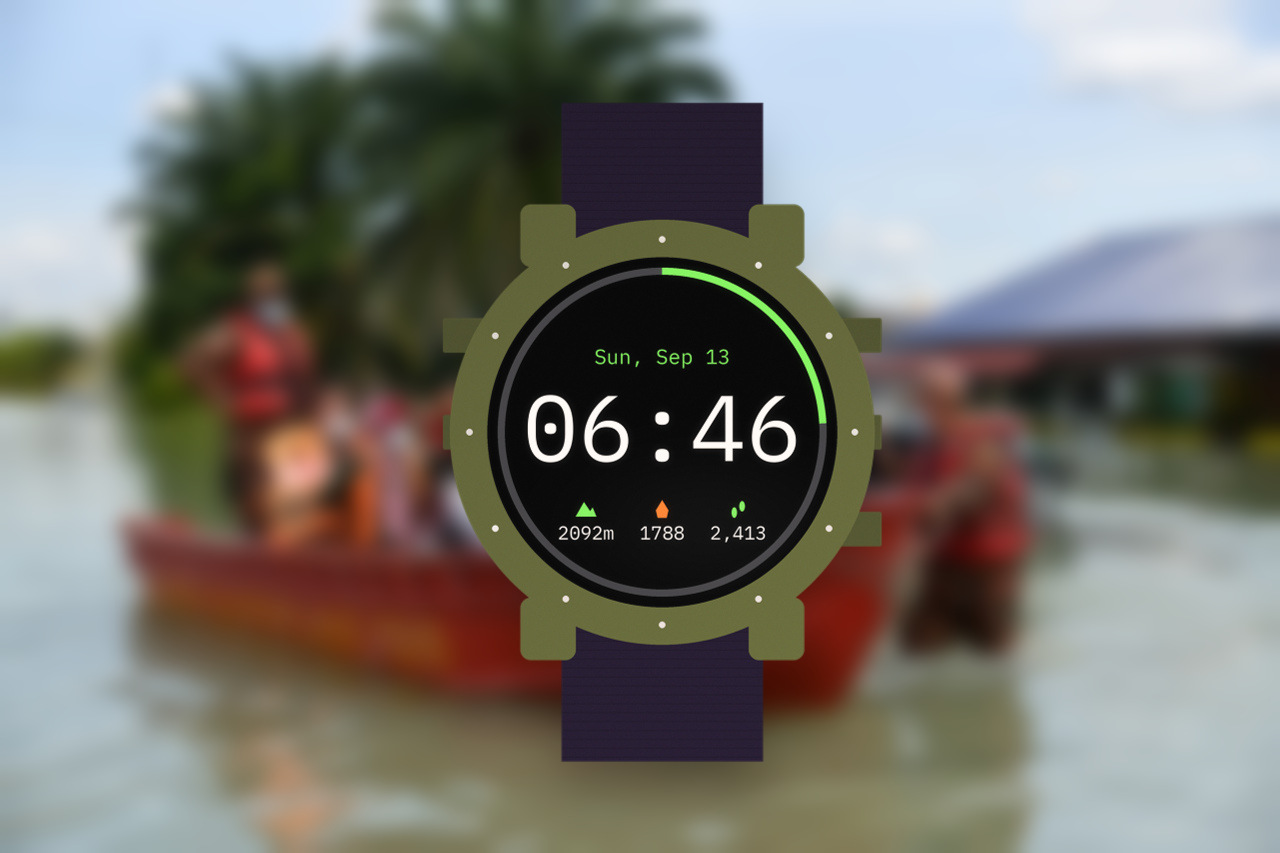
6:46
